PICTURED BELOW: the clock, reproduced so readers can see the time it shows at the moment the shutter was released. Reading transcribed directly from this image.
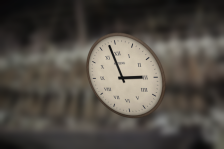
2:58
